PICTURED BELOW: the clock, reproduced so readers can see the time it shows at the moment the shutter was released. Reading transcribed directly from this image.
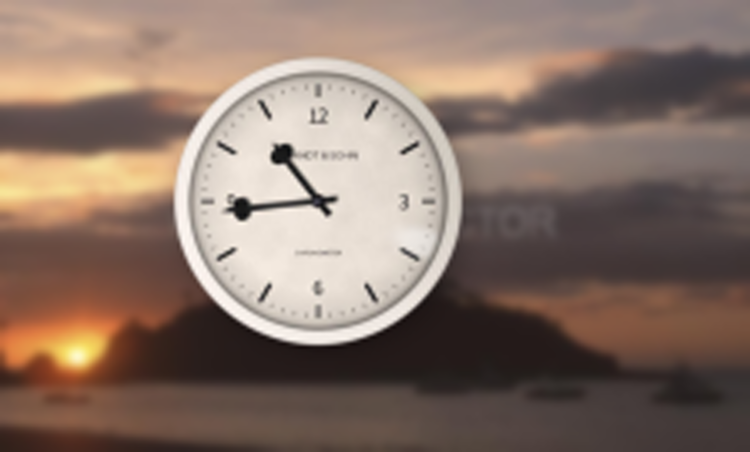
10:44
